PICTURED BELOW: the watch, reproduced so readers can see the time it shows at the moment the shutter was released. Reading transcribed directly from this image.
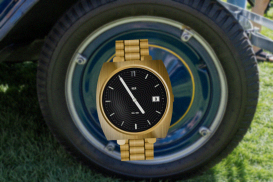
4:55
